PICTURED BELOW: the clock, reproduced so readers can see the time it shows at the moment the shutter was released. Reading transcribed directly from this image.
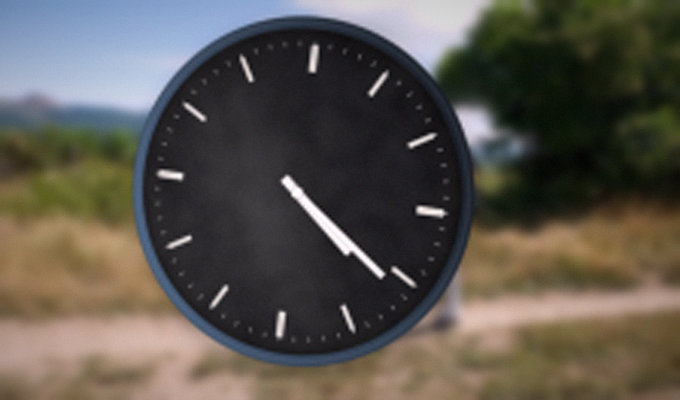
4:21
